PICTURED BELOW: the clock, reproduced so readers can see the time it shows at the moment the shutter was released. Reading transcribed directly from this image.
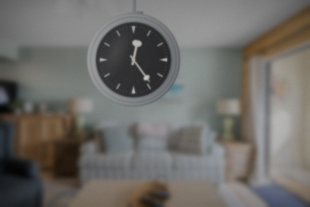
12:24
